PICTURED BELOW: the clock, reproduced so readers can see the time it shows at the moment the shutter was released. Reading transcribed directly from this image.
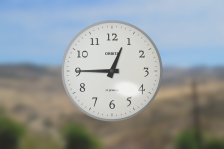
12:45
